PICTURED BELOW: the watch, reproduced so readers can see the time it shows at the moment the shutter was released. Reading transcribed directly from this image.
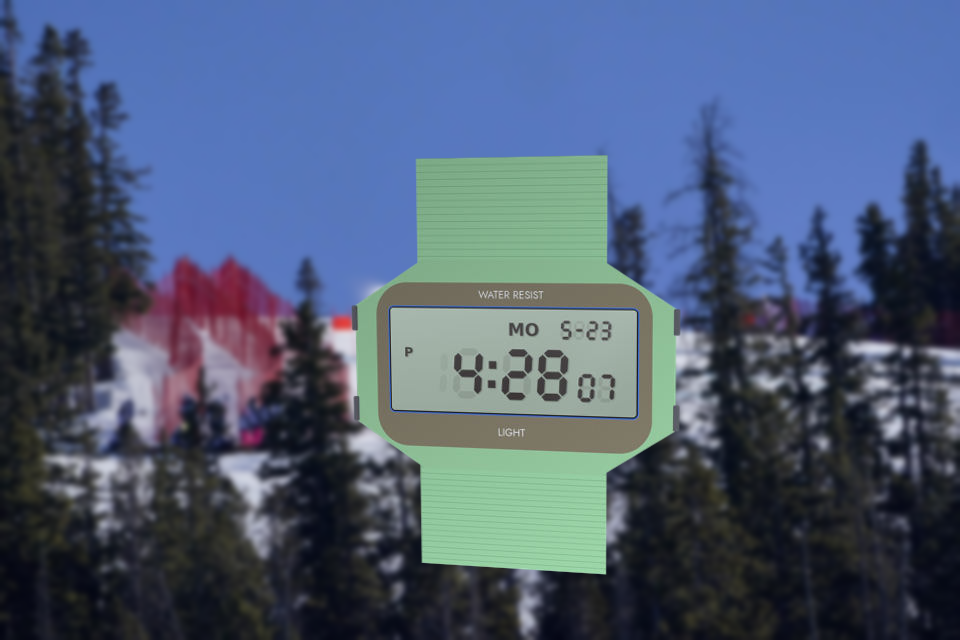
4:28:07
